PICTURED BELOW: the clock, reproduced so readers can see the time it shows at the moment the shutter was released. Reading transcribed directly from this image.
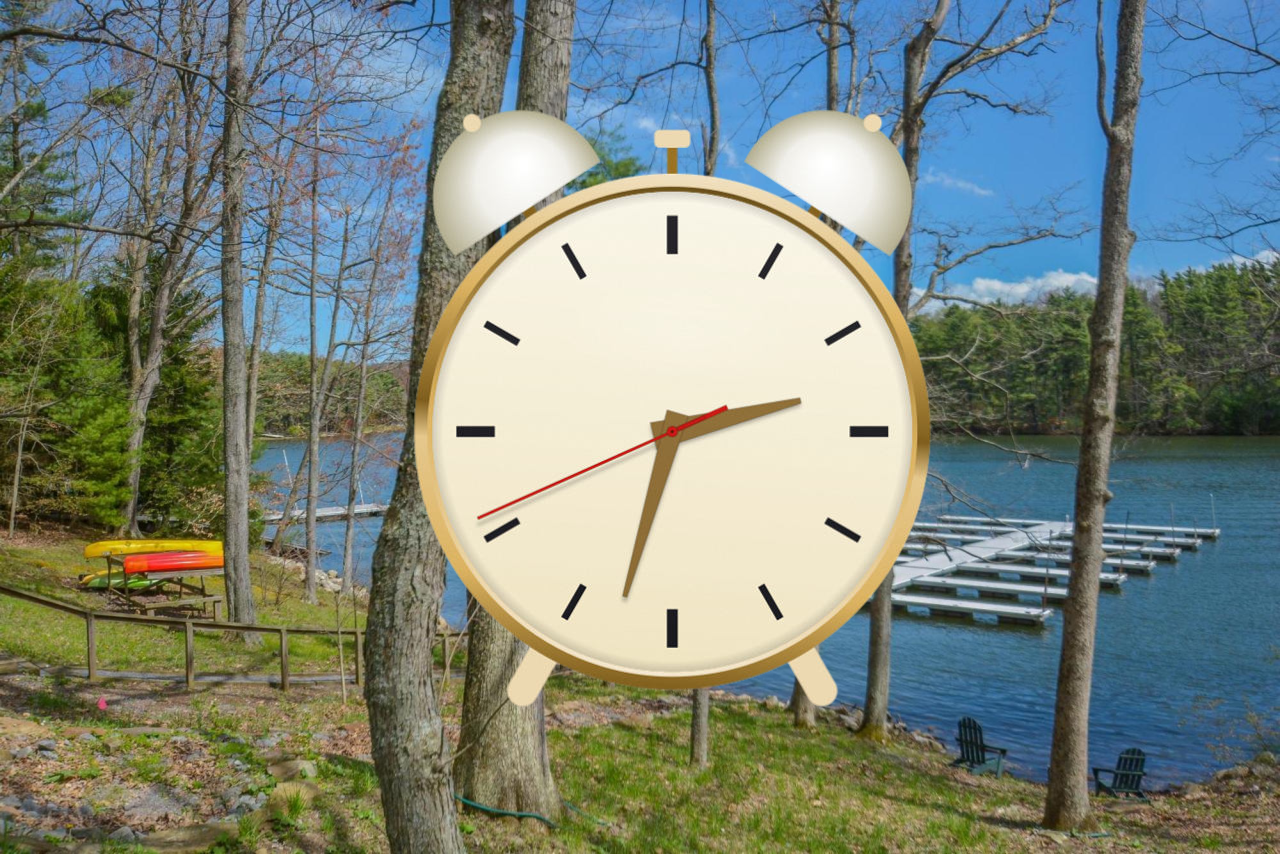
2:32:41
